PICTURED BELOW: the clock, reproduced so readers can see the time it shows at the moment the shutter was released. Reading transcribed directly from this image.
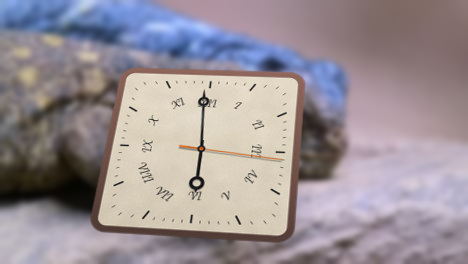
5:59:16
